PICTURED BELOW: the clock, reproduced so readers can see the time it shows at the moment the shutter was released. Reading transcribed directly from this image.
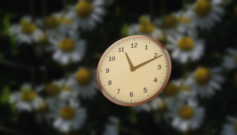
11:11
